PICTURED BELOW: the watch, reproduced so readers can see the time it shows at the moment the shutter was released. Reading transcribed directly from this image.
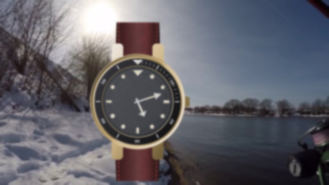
5:12
